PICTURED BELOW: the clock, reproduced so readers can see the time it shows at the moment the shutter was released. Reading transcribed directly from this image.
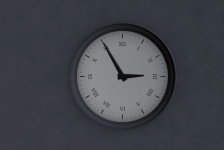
2:55
